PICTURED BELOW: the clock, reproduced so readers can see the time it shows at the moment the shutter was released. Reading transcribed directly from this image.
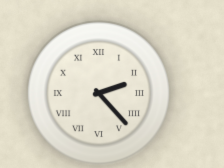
2:23
